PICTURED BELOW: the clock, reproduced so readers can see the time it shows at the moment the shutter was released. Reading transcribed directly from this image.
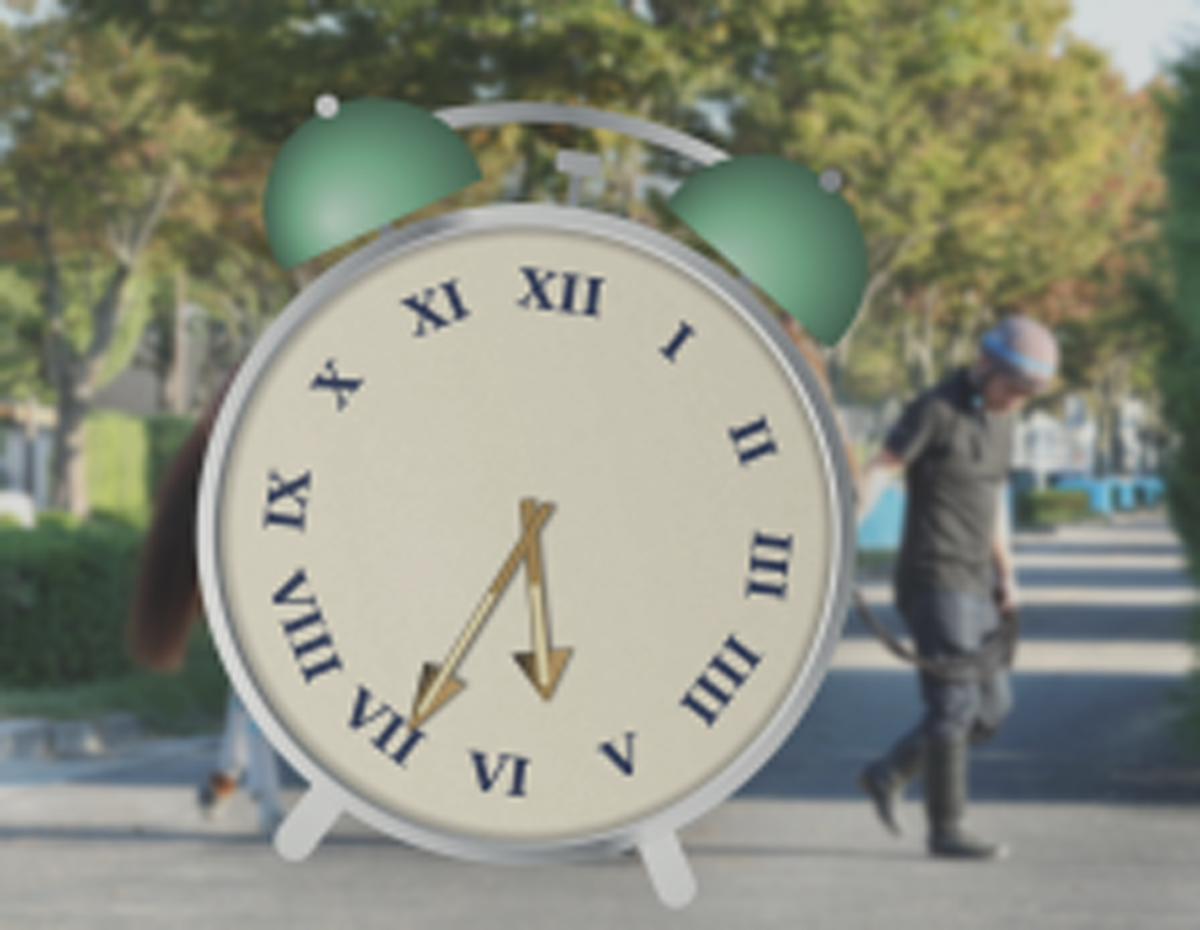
5:34
